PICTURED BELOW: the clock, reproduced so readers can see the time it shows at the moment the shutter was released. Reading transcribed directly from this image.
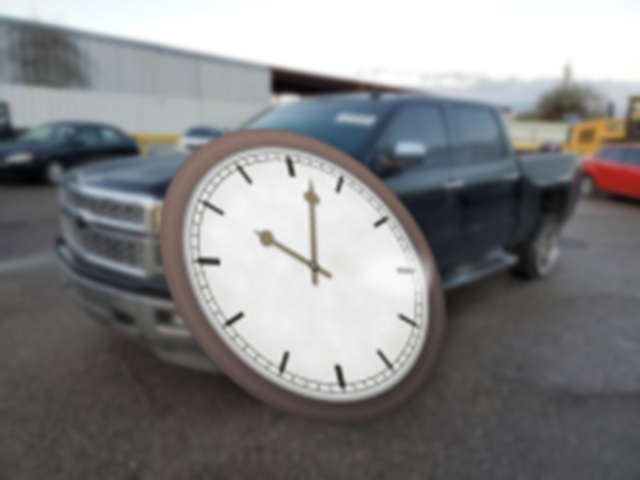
10:02
